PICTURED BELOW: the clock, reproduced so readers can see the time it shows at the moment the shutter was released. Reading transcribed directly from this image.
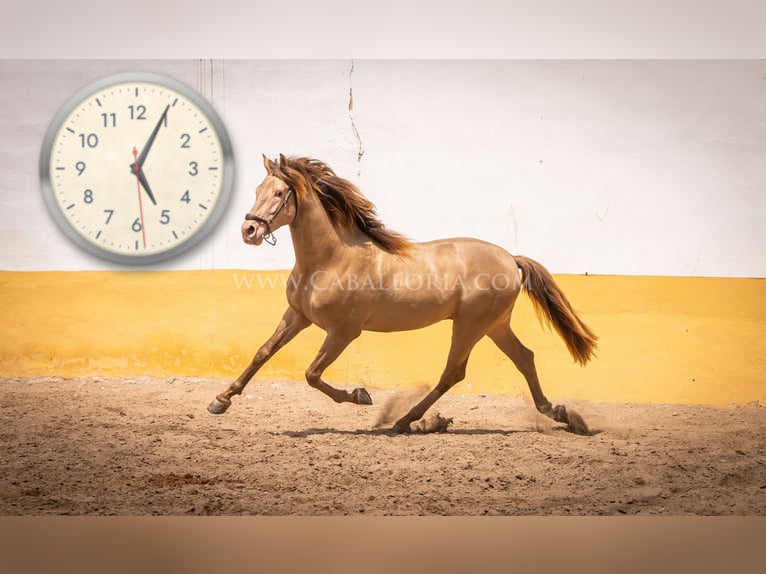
5:04:29
